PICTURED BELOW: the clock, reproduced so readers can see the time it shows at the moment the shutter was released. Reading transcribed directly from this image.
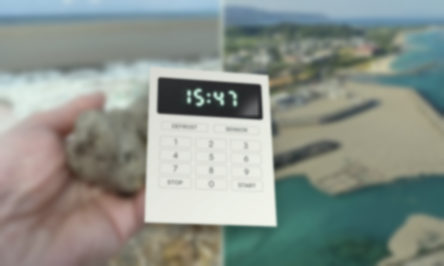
15:47
